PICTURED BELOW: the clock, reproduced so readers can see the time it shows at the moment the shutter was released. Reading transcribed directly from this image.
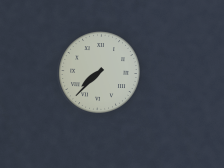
7:37
